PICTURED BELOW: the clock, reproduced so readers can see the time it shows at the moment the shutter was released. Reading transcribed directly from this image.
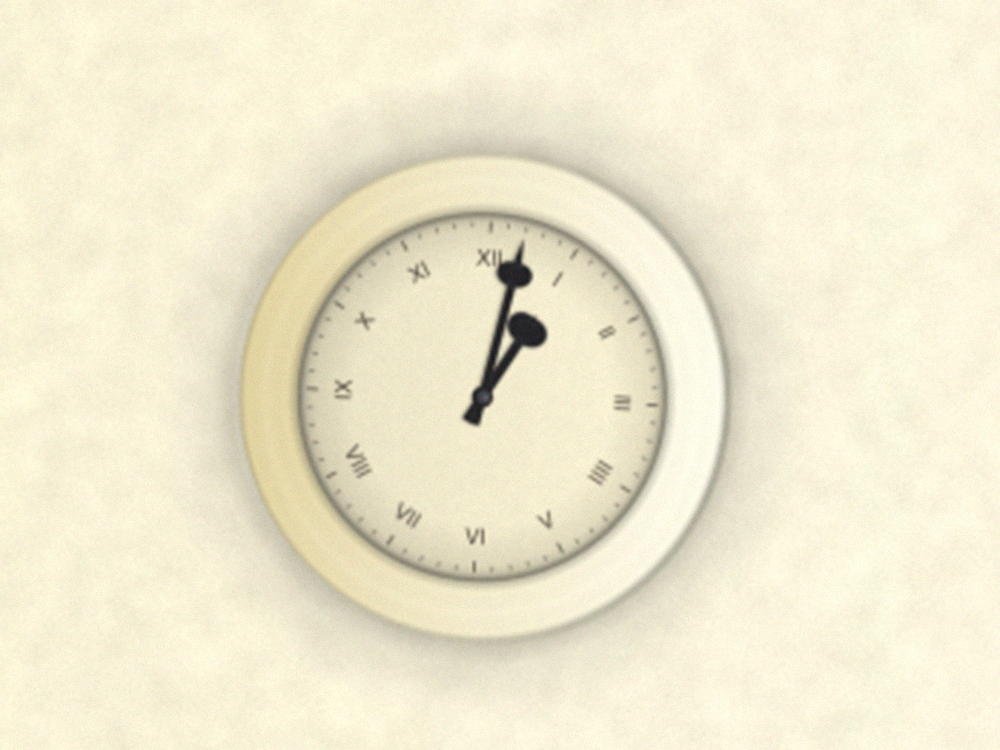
1:02
